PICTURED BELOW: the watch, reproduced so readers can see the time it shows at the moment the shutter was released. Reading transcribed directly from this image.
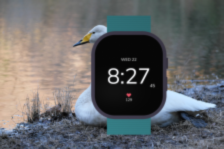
8:27
